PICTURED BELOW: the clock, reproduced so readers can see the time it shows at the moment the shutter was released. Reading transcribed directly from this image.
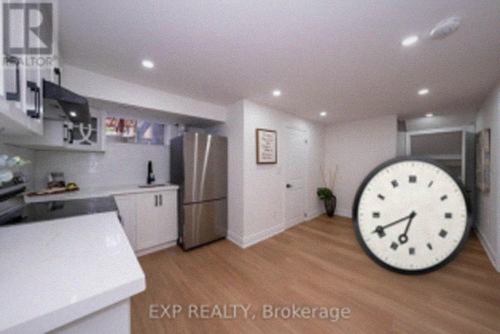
6:41
